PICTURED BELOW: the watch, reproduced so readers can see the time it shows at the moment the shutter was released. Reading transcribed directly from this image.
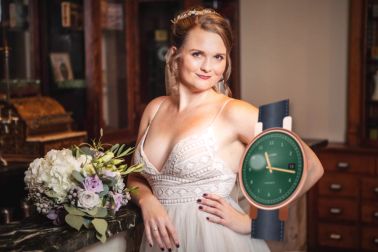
11:17
